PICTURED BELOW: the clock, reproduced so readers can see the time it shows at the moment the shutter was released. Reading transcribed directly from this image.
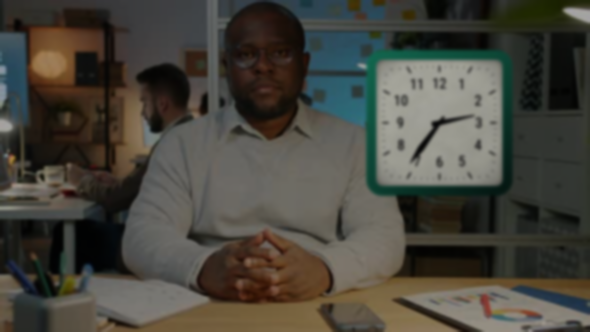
2:36
